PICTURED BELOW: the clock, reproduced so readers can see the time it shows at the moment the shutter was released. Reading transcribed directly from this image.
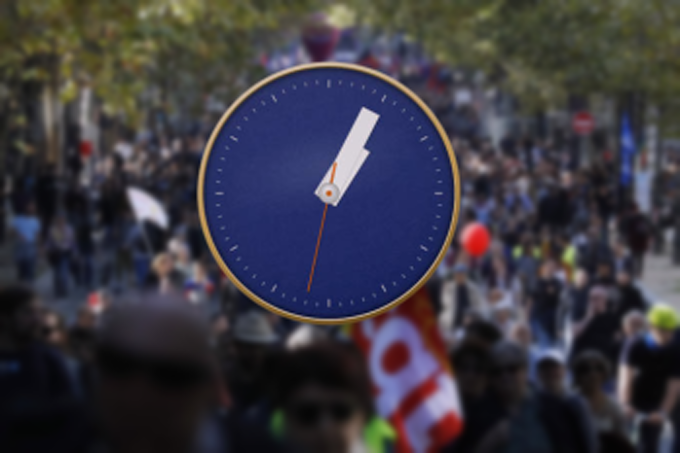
1:04:32
